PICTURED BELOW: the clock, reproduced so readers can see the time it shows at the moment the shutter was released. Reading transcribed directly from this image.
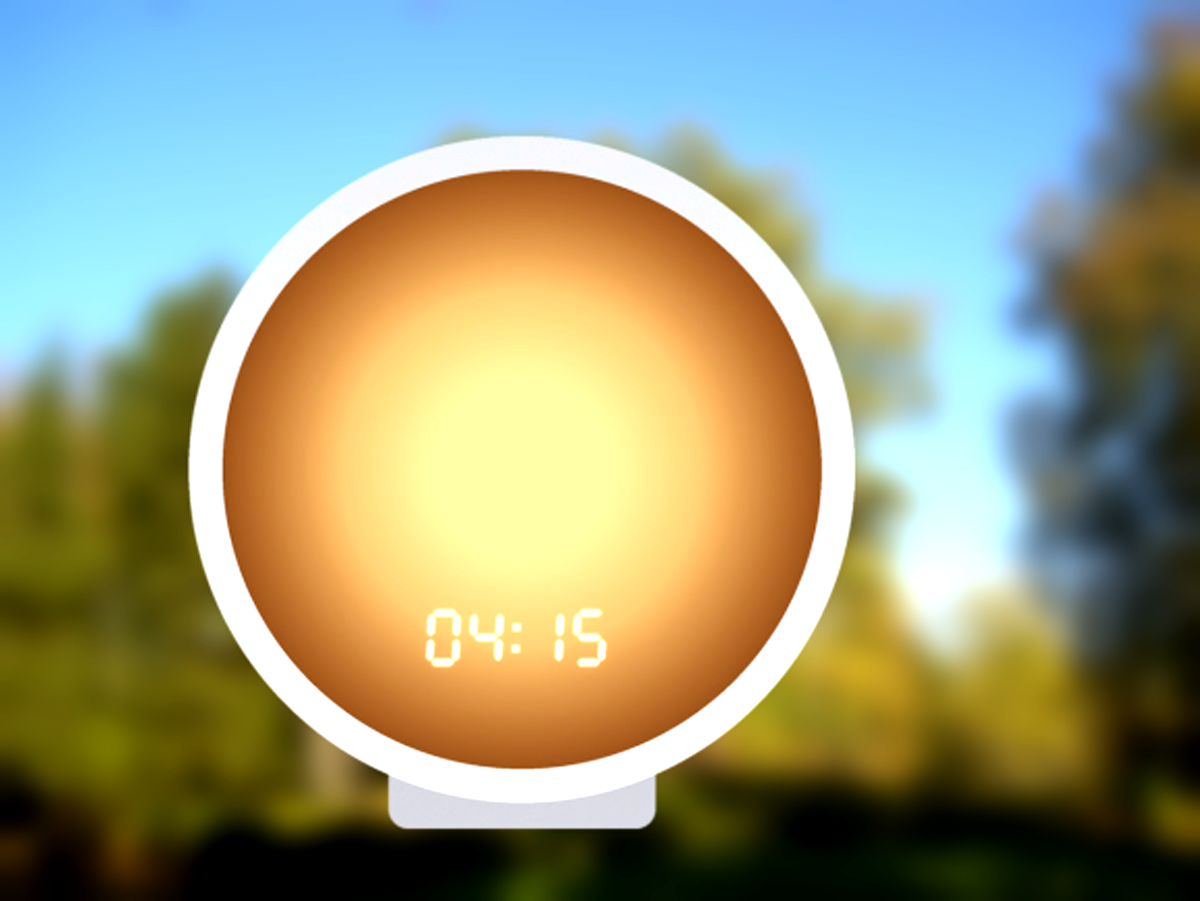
4:15
